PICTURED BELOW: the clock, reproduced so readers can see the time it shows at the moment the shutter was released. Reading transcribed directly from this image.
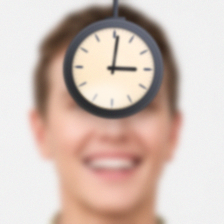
3:01
